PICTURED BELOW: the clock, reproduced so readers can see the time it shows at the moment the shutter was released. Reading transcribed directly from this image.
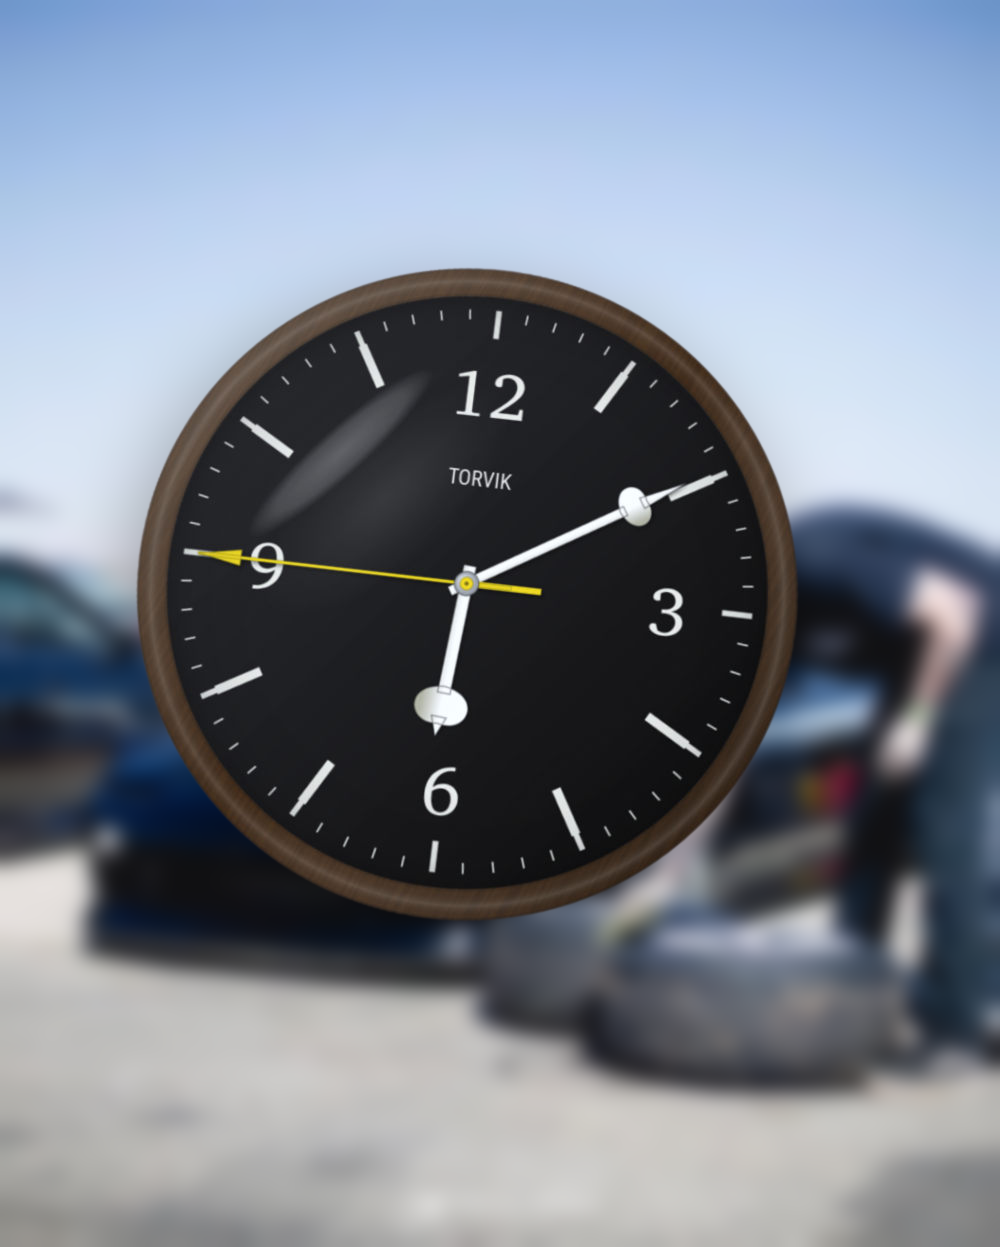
6:09:45
